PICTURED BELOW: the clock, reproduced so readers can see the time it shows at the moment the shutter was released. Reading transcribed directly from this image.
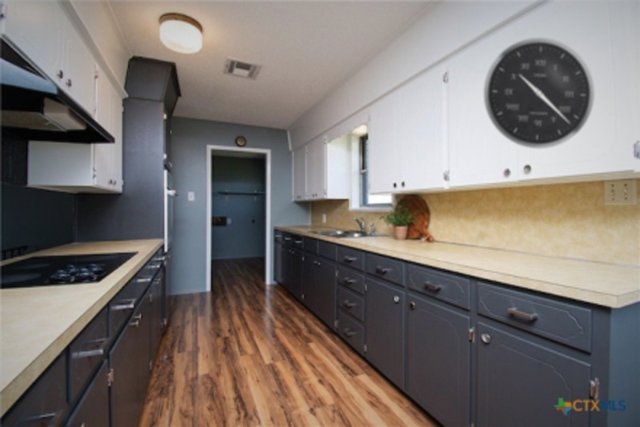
10:22
